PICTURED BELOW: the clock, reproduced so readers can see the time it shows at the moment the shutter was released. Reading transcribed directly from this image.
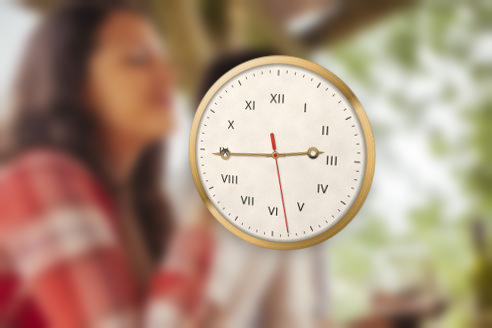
2:44:28
